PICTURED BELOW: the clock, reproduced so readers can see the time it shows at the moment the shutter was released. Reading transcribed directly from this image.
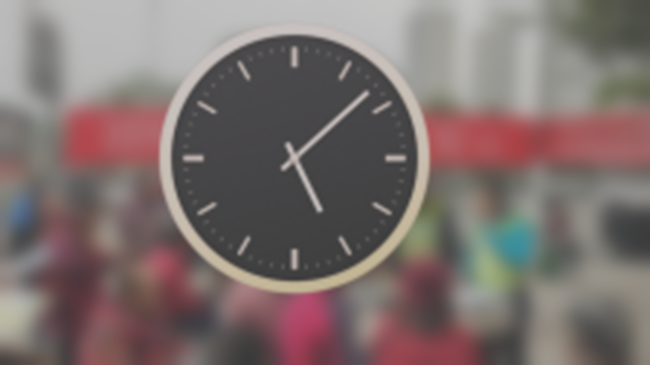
5:08
